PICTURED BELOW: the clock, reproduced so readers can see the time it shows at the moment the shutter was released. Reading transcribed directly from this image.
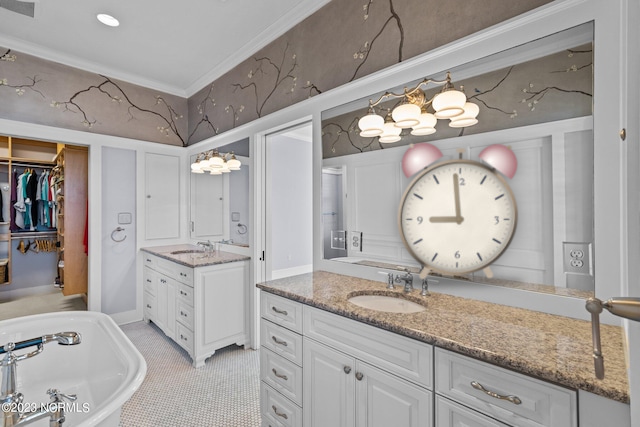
8:59
